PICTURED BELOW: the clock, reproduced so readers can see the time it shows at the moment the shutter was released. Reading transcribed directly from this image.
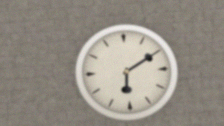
6:10
